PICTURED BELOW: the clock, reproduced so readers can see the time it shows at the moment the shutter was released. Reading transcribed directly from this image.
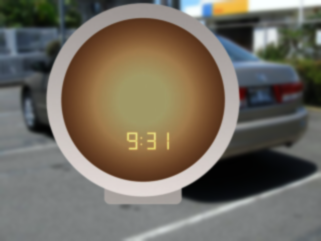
9:31
